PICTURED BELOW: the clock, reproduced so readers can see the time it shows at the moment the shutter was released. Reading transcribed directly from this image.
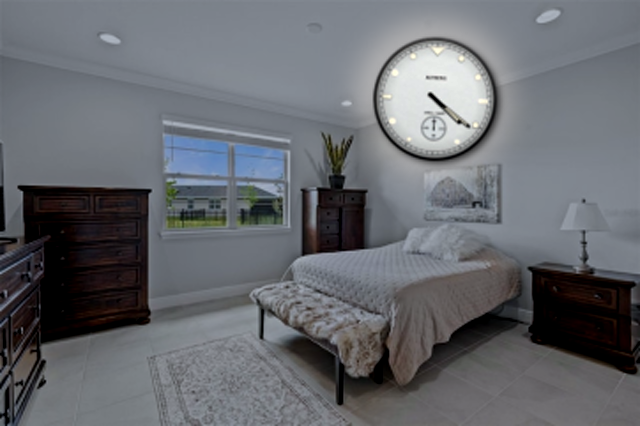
4:21
